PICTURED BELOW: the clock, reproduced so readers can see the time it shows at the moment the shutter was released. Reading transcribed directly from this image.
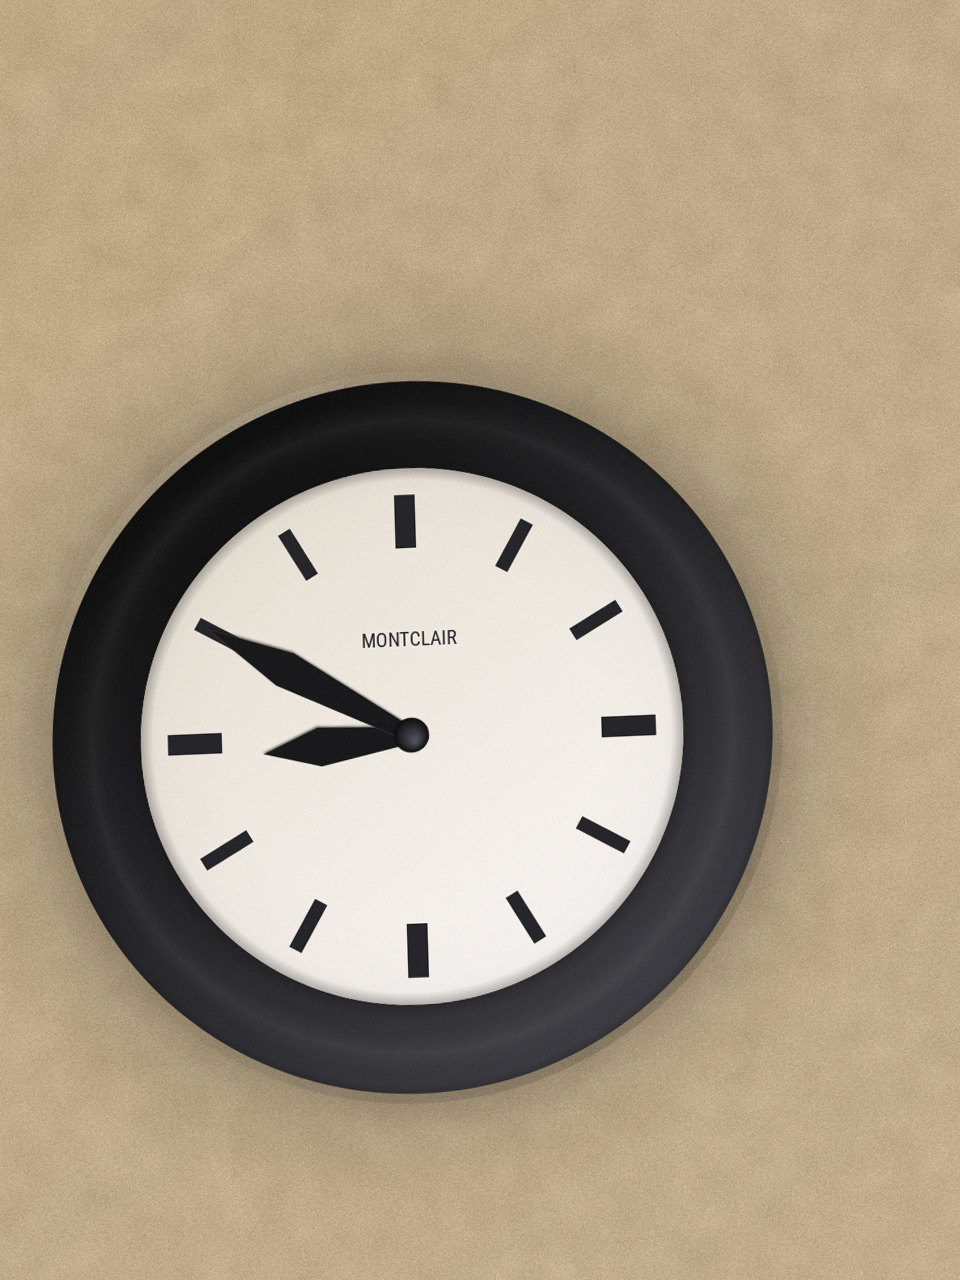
8:50
